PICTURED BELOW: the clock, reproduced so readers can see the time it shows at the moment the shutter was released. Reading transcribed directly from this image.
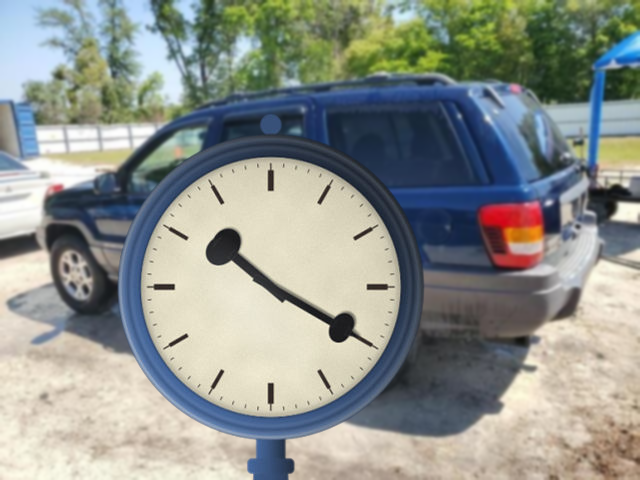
10:20
